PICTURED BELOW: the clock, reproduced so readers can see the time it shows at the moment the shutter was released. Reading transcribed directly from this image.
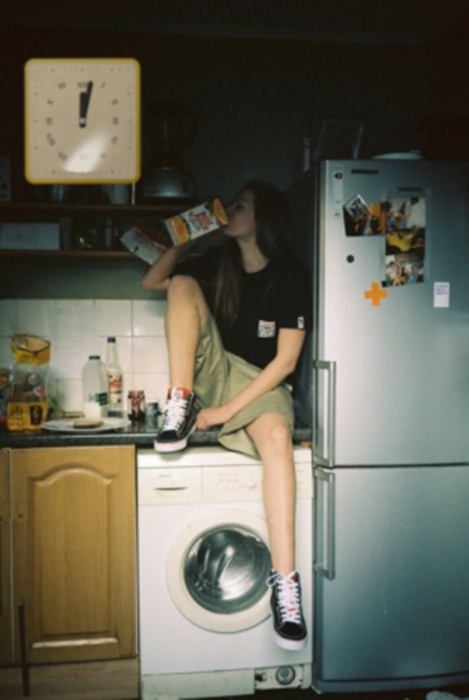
12:02
